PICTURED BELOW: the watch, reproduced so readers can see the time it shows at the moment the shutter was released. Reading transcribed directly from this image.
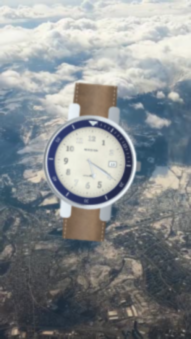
5:20
